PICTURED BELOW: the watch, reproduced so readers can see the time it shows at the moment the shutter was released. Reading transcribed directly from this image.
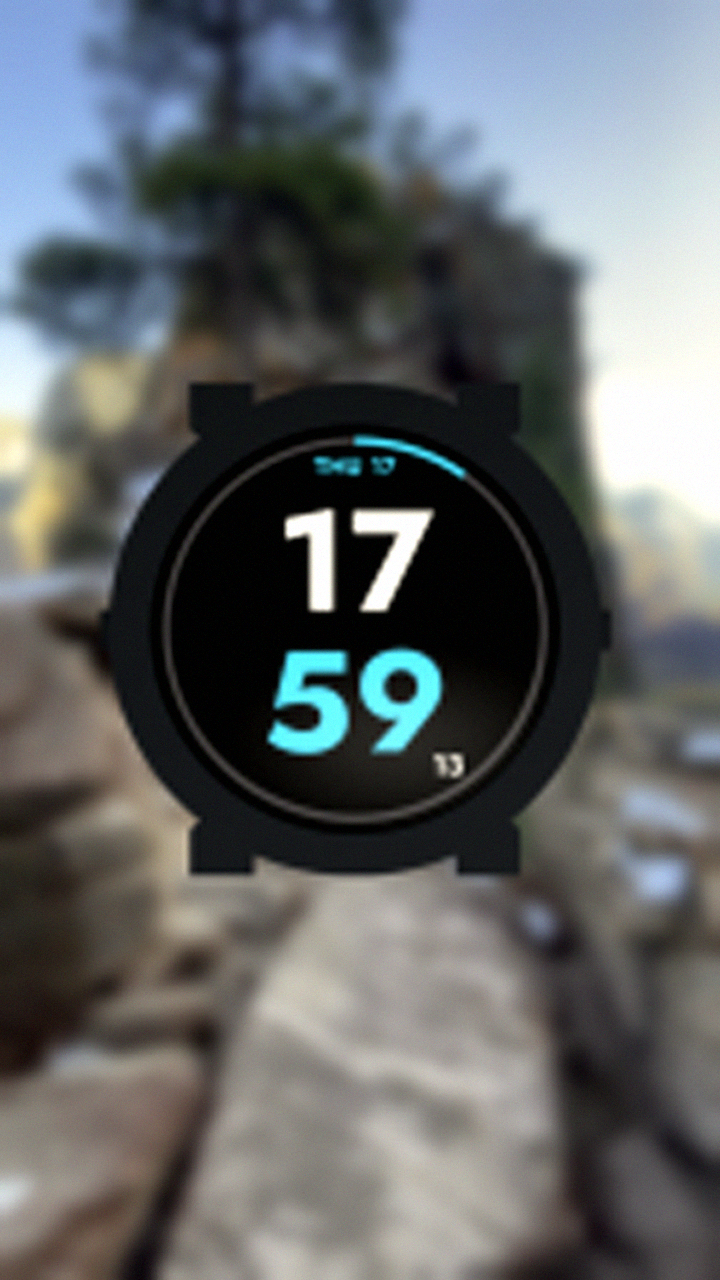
17:59
